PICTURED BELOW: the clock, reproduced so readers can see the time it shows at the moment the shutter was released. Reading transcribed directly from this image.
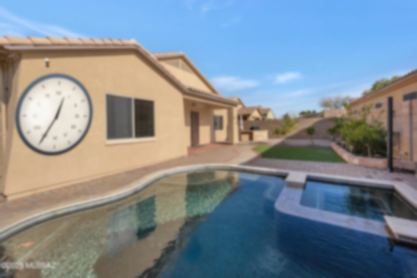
12:35
